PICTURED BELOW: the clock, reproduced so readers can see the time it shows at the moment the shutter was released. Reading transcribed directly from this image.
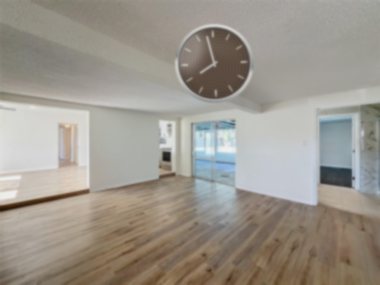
7:58
